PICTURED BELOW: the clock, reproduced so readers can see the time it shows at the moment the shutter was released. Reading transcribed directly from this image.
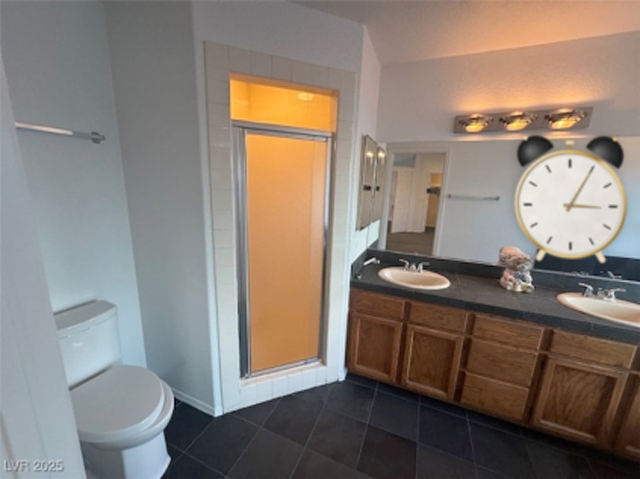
3:05
